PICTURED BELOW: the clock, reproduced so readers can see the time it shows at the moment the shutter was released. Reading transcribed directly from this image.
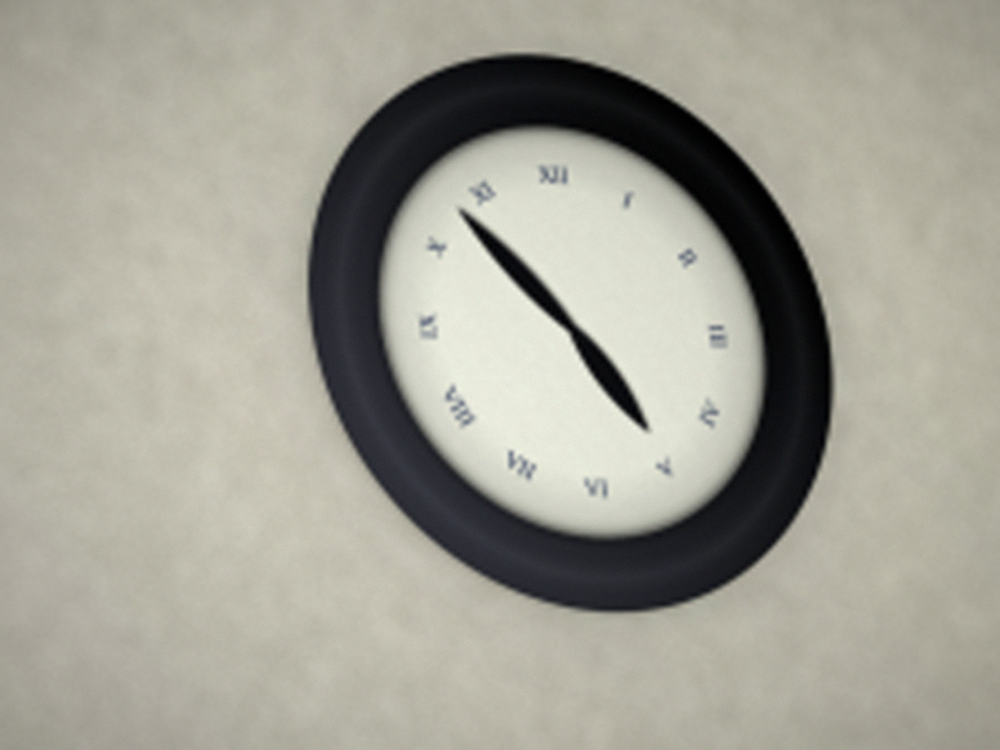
4:53
